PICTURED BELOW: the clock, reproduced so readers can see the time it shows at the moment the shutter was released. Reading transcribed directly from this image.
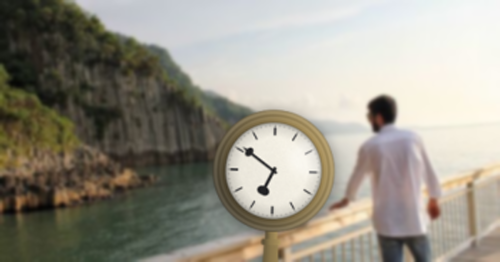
6:51
